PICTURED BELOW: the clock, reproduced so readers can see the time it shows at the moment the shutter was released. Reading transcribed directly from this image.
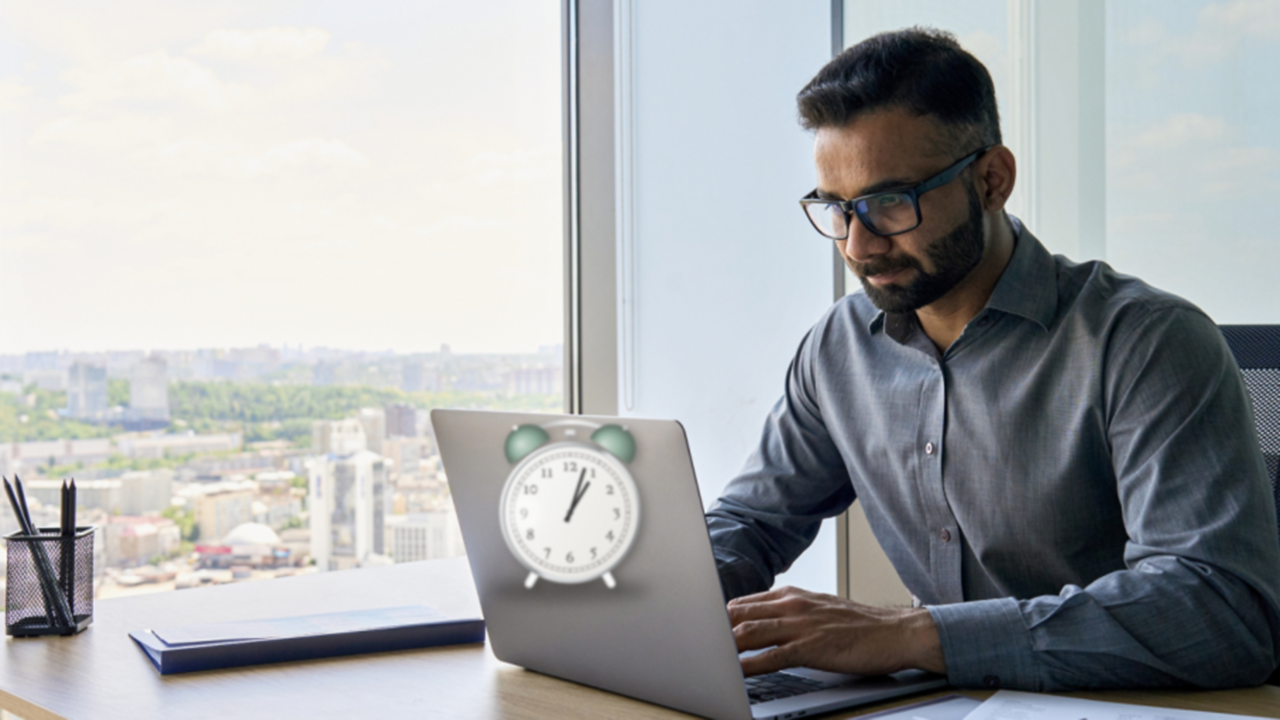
1:03
